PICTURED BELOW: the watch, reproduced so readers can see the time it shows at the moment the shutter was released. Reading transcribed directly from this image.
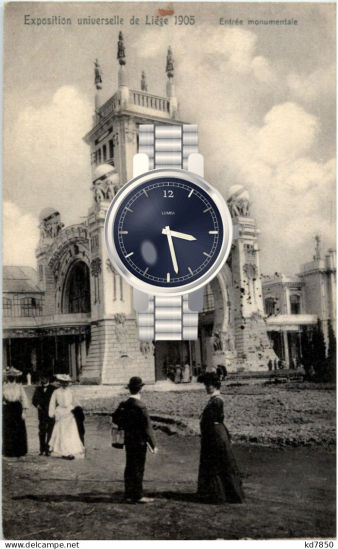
3:28
